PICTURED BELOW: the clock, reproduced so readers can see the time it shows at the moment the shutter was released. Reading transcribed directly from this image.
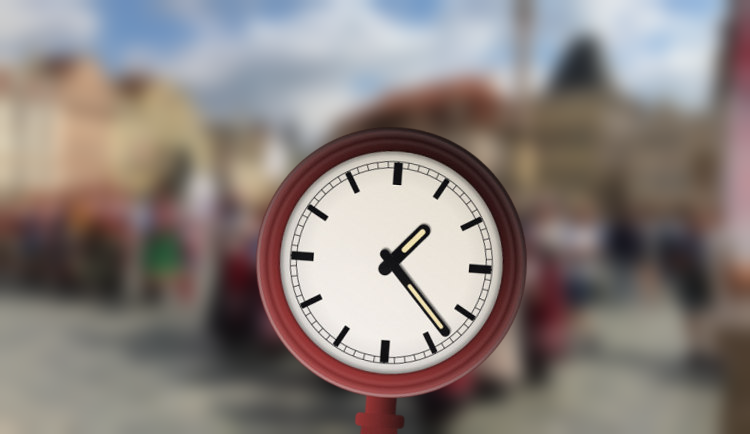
1:23
